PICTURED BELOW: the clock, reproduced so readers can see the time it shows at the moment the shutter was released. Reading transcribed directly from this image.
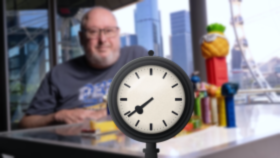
7:39
